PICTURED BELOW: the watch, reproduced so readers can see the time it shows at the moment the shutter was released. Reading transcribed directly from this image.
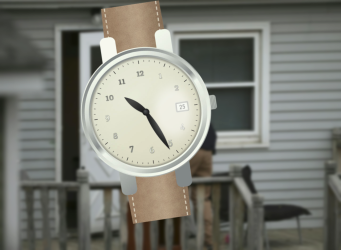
10:26
